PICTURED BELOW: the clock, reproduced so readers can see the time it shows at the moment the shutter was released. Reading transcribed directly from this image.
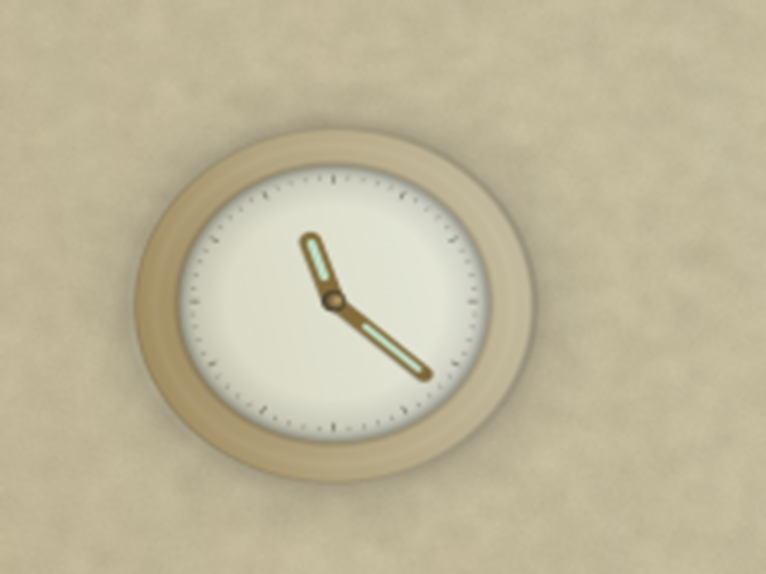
11:22
